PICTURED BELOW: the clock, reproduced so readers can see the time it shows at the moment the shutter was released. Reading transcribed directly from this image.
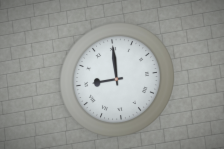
9:00
